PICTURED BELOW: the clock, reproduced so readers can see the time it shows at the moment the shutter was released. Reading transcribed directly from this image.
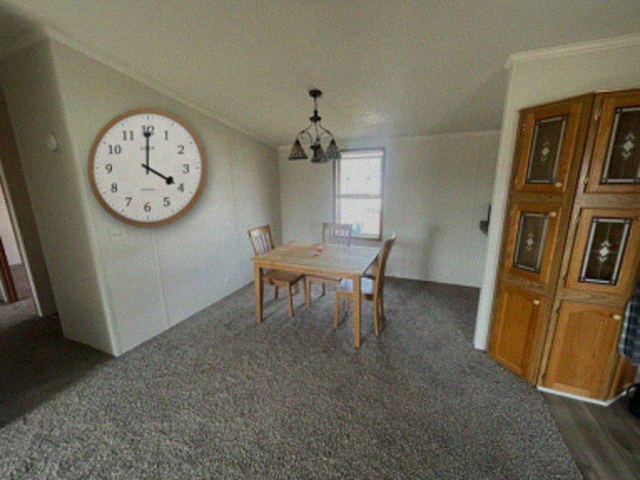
4:00
